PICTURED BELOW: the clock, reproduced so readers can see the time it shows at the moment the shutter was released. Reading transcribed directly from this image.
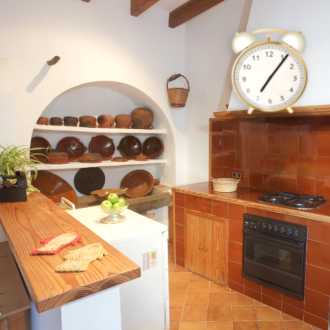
7:06
